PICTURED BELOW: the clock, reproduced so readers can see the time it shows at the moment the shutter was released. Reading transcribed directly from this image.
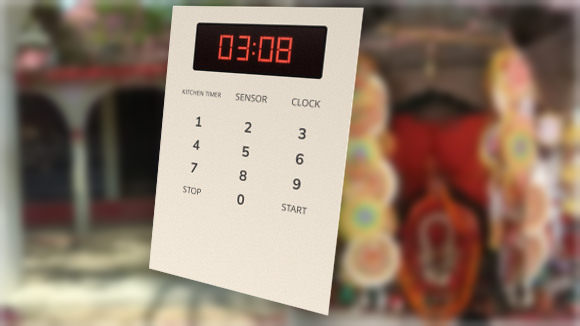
3:08
